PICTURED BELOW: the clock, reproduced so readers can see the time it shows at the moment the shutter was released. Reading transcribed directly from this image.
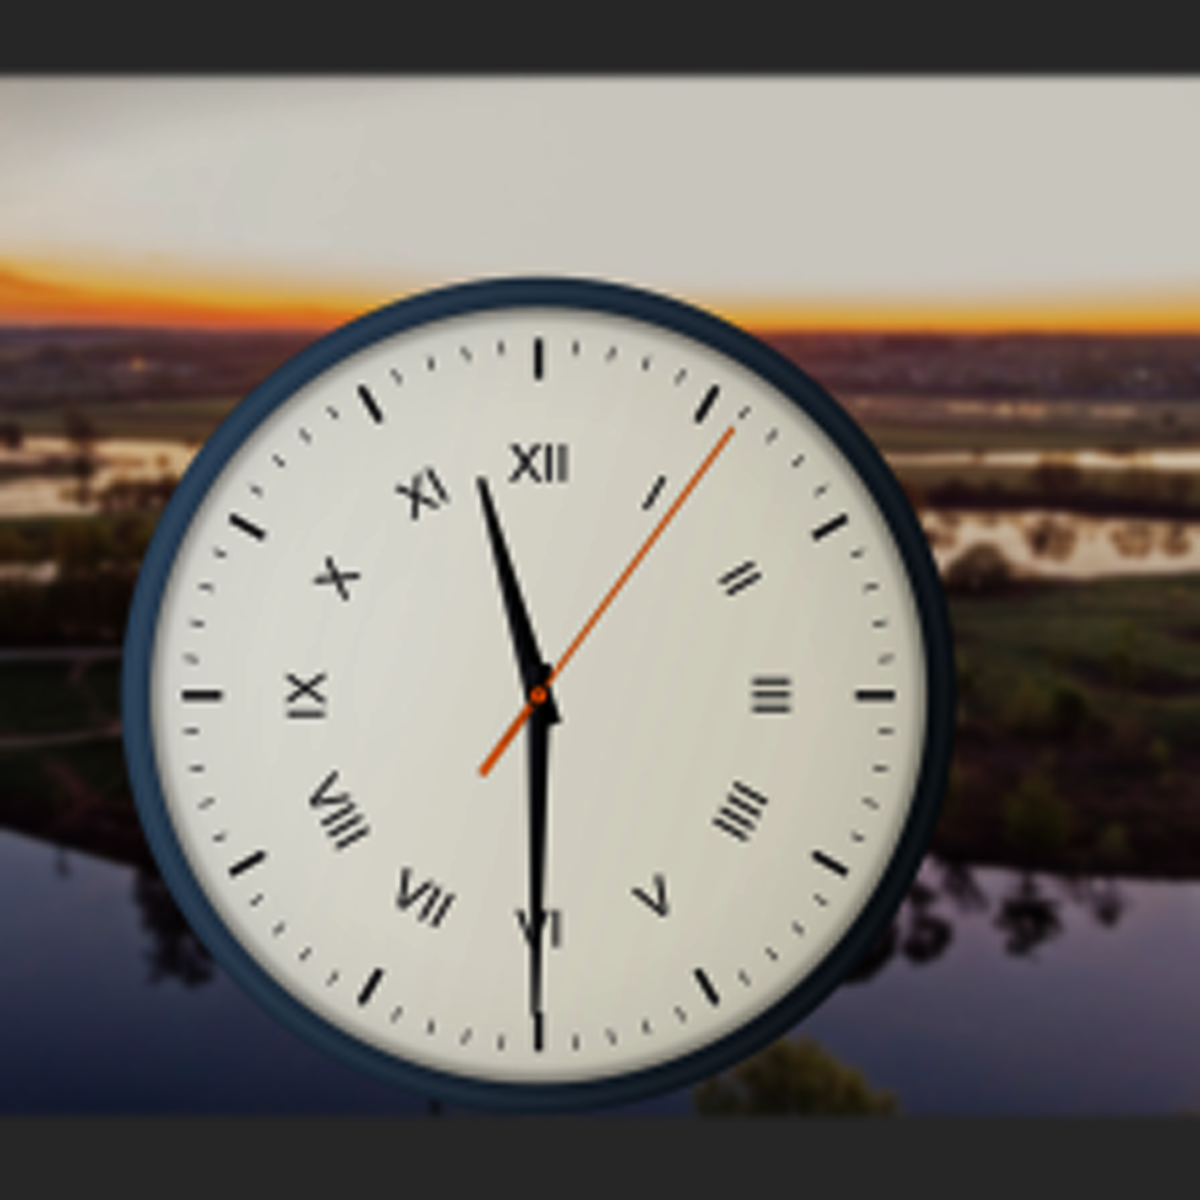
11:30:06
